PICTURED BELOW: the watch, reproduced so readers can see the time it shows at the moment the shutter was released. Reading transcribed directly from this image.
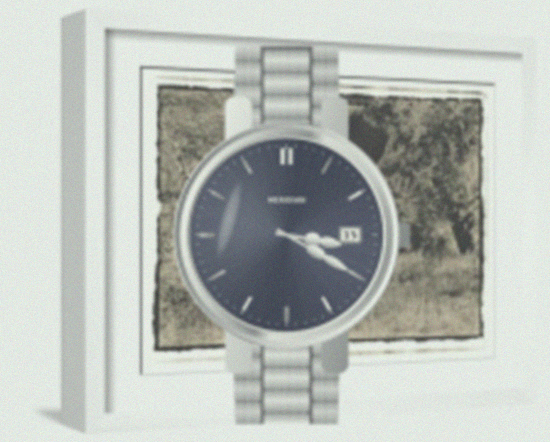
3:20
